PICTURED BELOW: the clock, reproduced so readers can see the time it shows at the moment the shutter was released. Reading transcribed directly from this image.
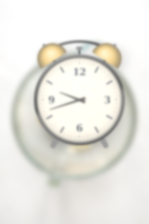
9:42
